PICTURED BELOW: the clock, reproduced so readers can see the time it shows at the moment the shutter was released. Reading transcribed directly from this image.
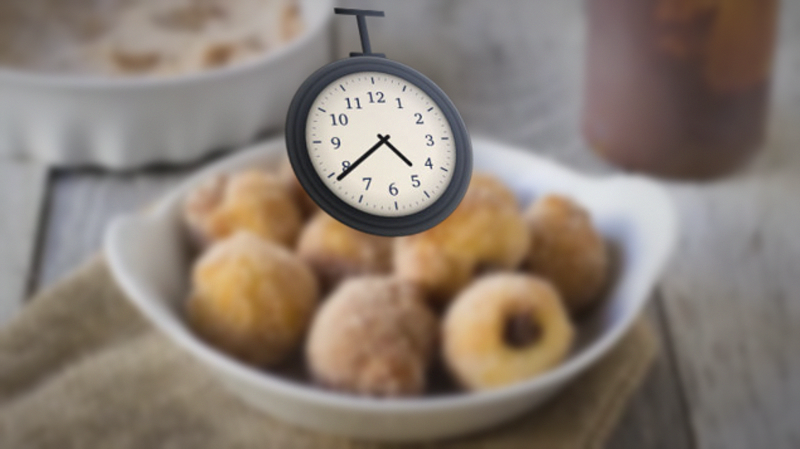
4:39
